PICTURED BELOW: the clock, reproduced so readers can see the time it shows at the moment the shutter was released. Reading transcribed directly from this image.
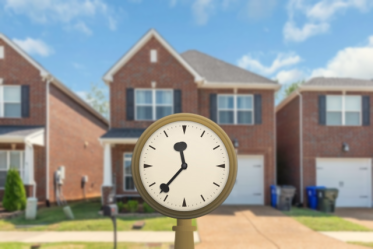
11:37
